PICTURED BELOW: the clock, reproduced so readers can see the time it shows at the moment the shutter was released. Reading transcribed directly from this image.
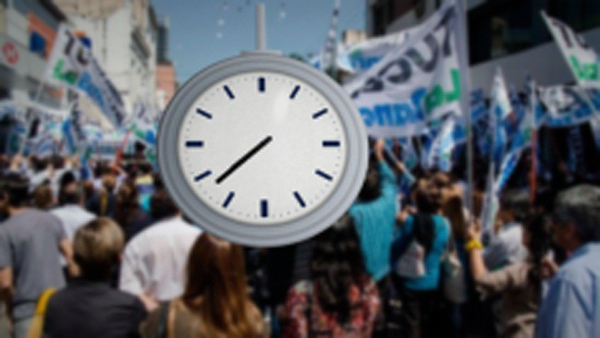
7:38
